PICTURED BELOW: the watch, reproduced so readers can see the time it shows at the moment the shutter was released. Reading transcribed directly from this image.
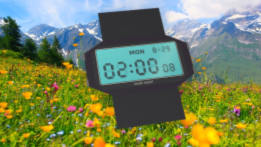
2:00
